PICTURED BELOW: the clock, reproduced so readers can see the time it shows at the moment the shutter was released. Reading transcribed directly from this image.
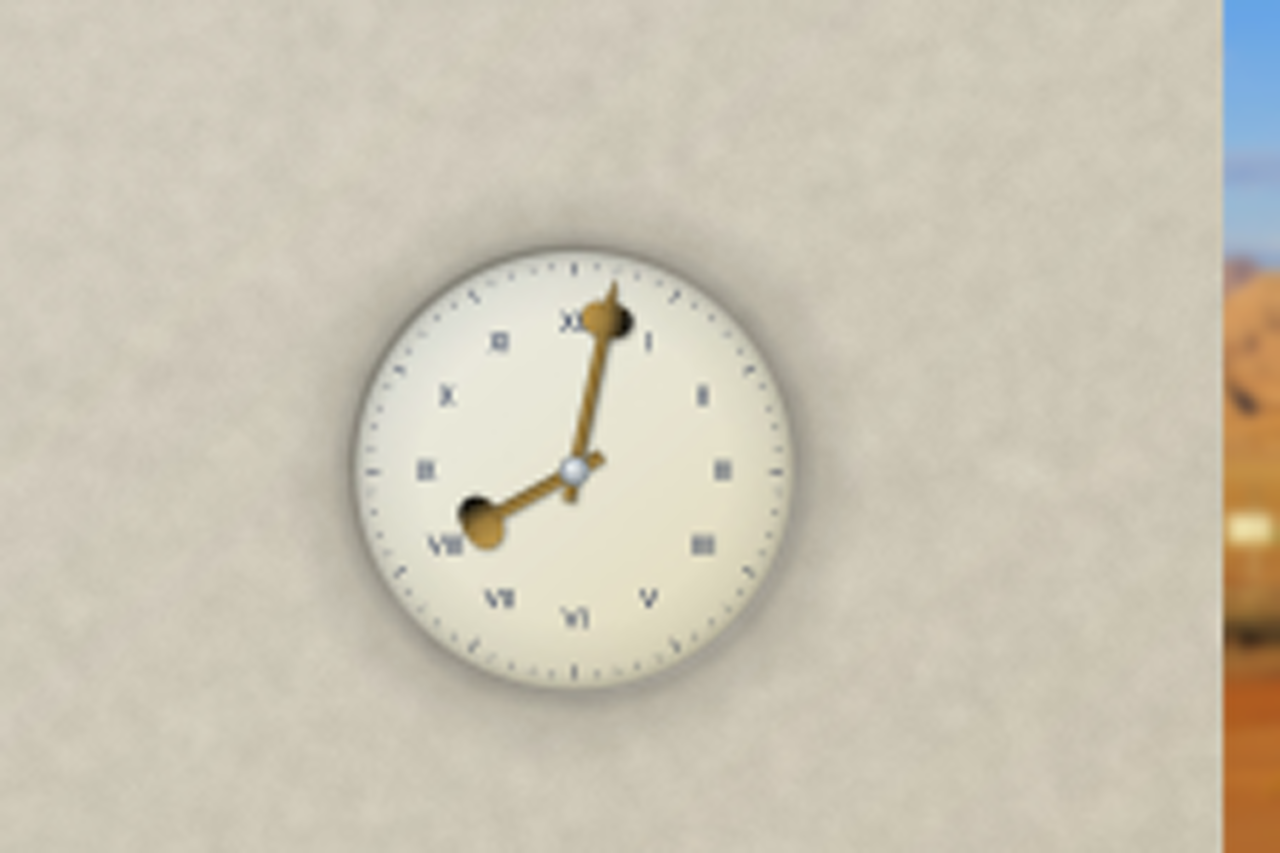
8:02
